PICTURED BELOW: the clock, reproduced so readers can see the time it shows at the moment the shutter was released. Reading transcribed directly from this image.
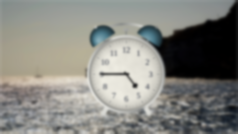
4:45
